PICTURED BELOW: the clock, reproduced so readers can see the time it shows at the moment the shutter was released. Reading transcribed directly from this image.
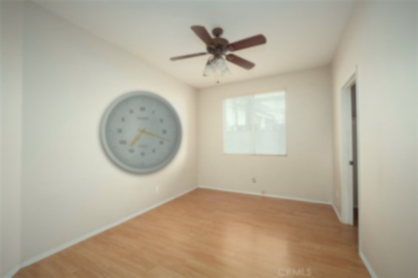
7:18
